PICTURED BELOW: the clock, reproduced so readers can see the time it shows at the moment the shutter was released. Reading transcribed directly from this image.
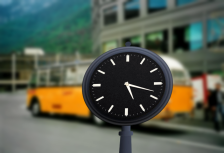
5:18
